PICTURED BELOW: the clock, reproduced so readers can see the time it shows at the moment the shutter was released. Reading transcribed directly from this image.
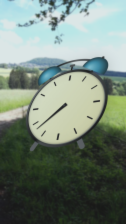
7:38
